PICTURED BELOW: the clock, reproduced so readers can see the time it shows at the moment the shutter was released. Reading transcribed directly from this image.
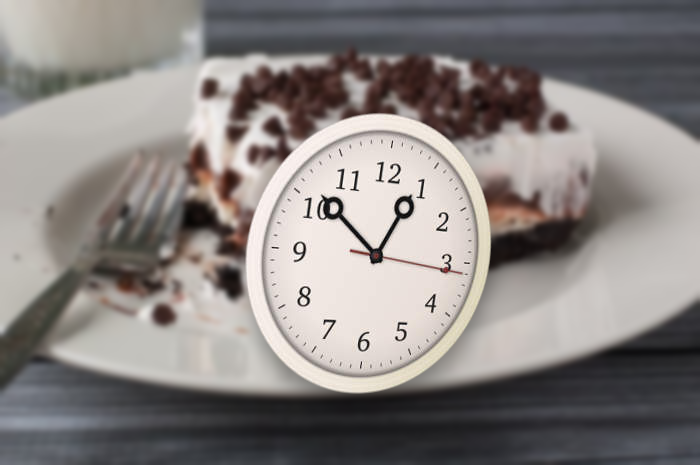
12:51:16
